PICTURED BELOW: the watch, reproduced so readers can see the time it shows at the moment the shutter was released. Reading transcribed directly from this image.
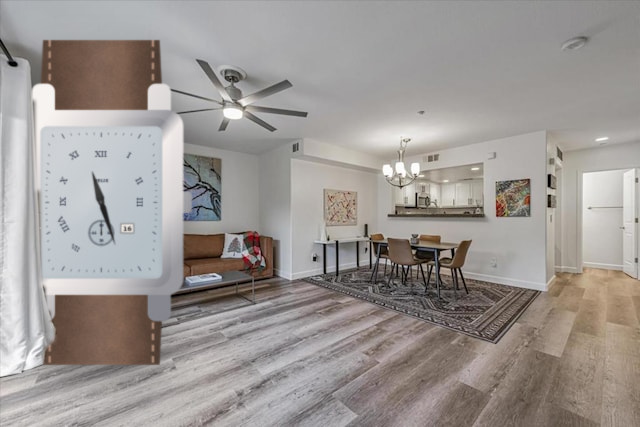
11:27
